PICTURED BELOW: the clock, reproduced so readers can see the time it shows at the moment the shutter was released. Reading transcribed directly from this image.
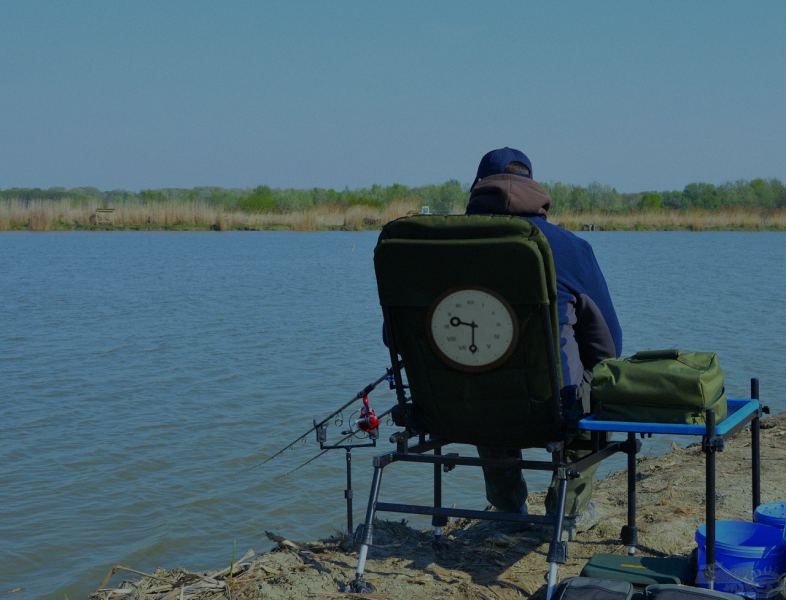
9:31
